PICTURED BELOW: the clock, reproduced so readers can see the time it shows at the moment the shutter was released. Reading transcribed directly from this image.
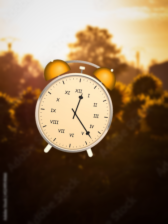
12:23
